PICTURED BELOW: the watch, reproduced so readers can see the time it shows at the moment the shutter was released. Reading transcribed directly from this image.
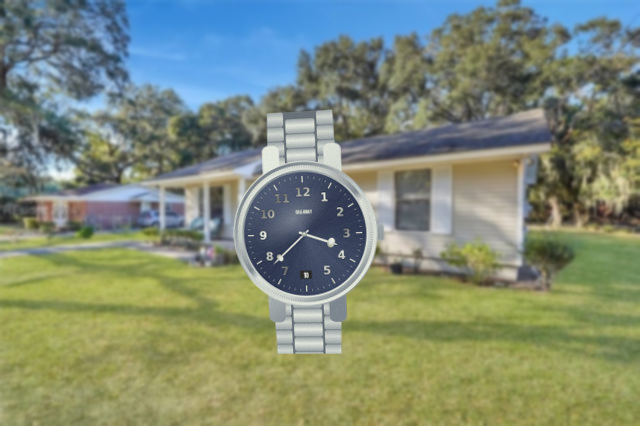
3:38
